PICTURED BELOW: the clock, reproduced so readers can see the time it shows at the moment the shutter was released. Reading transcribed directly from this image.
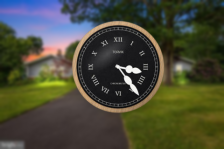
3:24
